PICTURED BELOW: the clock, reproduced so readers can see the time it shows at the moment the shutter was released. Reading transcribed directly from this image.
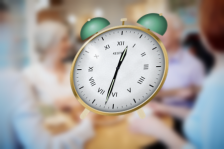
12:32
